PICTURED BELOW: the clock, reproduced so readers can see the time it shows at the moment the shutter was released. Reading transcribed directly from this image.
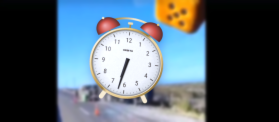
6:32
